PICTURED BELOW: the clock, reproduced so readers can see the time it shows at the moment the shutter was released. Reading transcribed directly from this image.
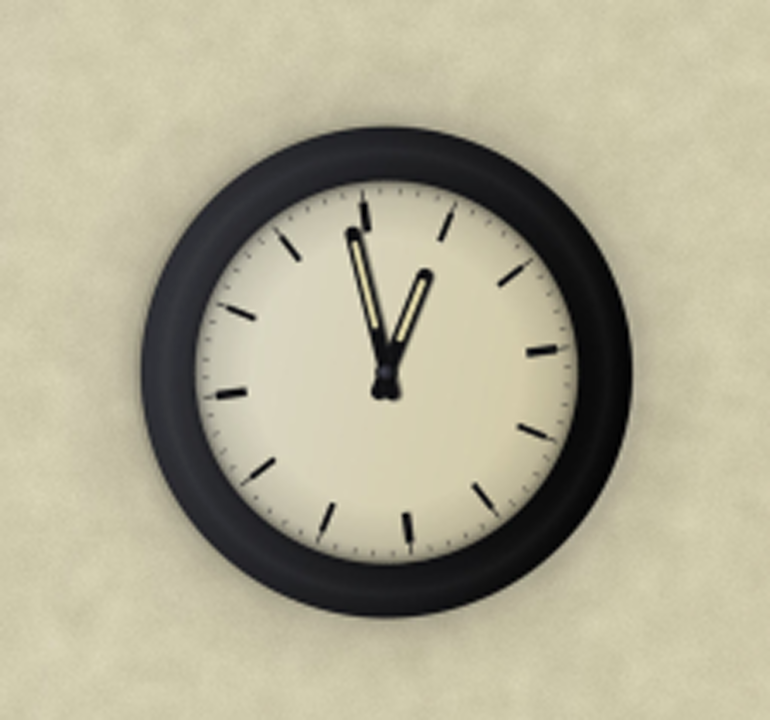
12:59
